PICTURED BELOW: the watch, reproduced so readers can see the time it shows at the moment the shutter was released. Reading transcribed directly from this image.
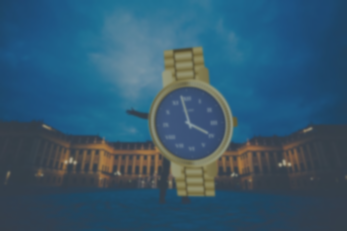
3:58
